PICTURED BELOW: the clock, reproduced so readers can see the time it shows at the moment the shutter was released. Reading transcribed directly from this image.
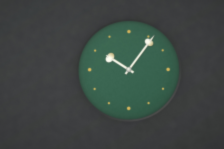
10:06
